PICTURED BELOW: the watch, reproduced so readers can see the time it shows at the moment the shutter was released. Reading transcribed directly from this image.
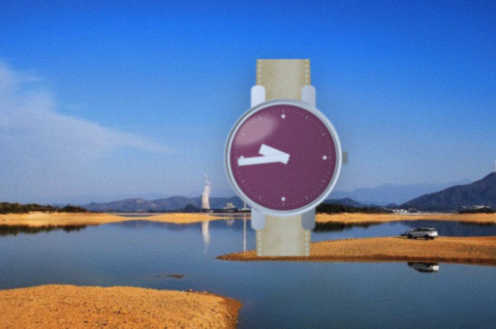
9:44
